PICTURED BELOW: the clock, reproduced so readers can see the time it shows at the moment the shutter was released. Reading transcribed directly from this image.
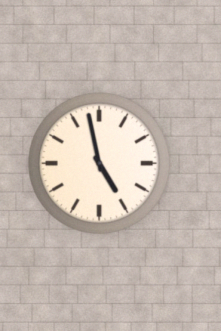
4:58
